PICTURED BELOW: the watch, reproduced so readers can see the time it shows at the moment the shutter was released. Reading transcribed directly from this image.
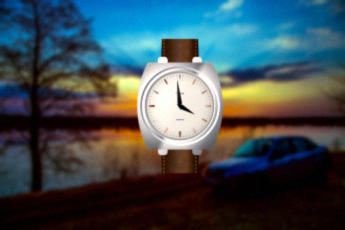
3:59
